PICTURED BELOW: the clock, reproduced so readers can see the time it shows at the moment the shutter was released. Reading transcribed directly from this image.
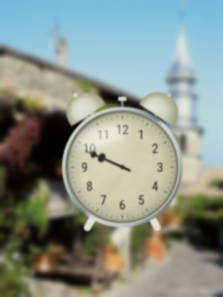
9:49
